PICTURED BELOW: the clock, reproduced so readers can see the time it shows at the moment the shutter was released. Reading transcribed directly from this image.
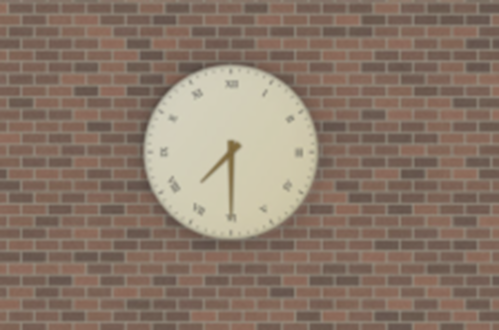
7:30
